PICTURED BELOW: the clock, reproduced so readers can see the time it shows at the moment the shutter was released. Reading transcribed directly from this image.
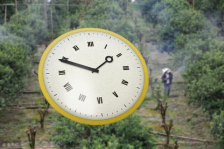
1:49
